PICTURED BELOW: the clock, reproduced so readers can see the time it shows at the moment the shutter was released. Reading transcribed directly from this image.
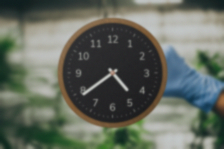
4:39
